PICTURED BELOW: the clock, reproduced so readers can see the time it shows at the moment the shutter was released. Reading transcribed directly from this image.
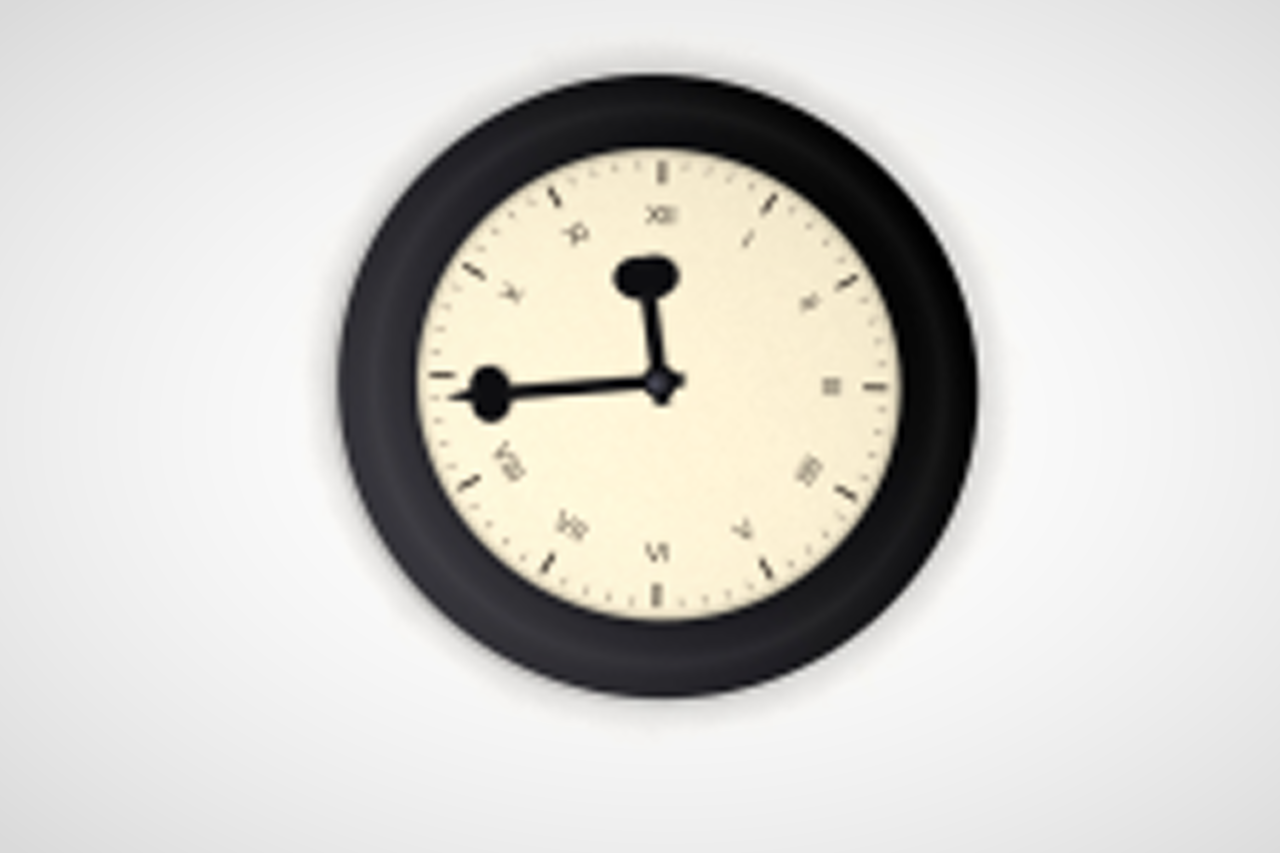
11:44
